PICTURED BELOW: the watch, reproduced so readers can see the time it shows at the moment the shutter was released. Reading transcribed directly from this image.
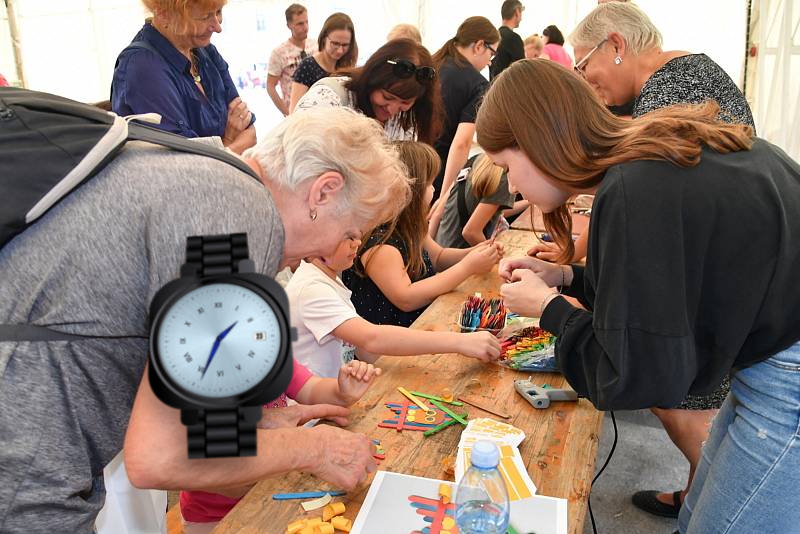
1:34
